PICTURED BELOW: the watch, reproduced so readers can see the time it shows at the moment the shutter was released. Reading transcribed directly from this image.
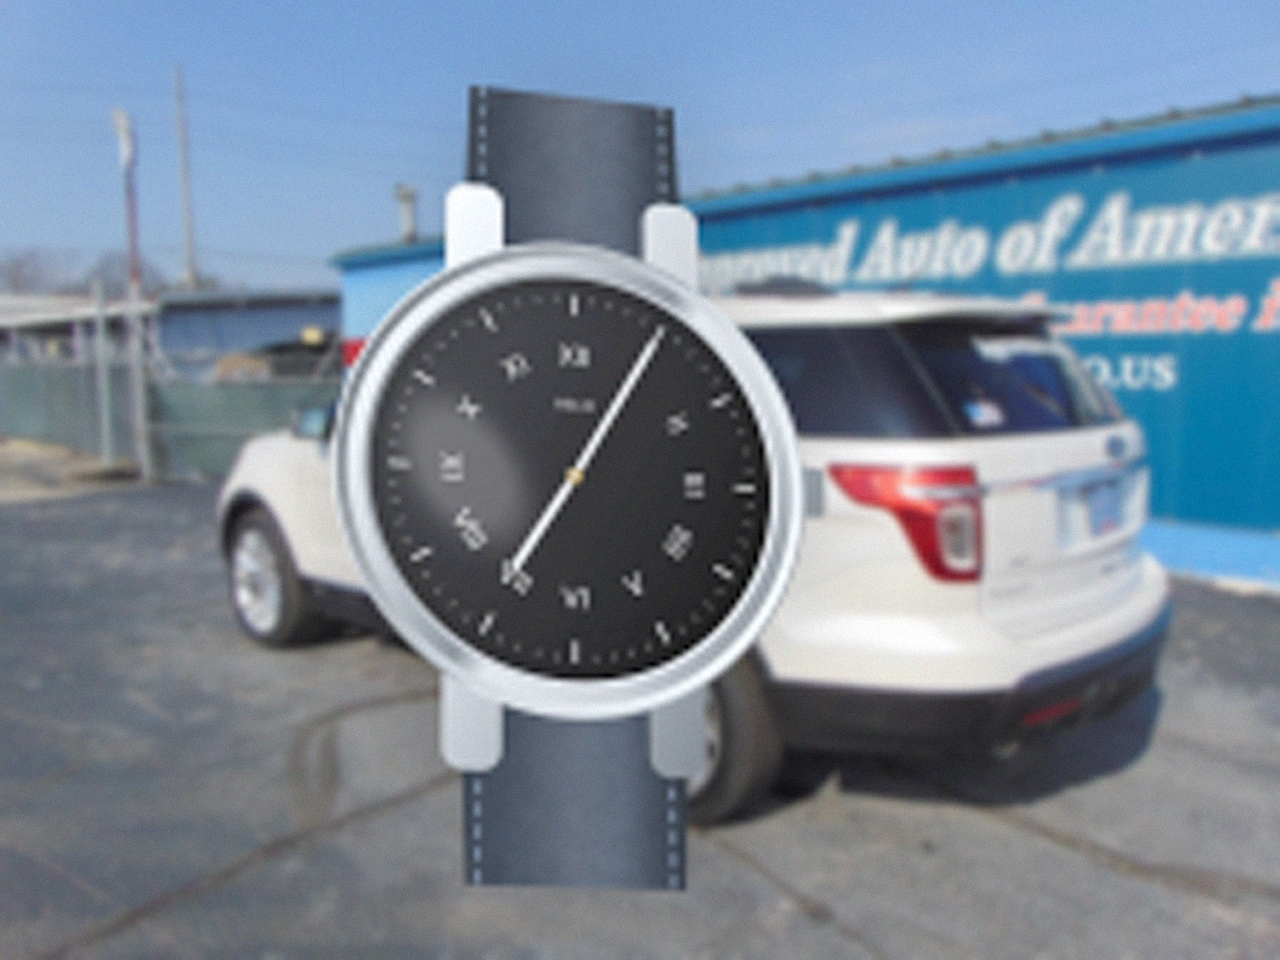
7:05
